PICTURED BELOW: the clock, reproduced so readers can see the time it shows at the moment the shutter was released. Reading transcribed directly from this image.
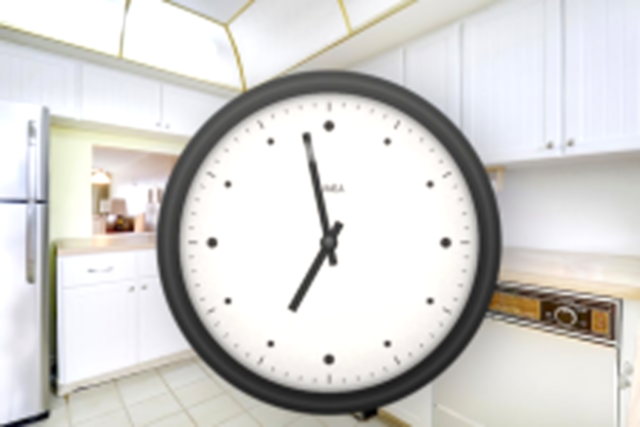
6:58
